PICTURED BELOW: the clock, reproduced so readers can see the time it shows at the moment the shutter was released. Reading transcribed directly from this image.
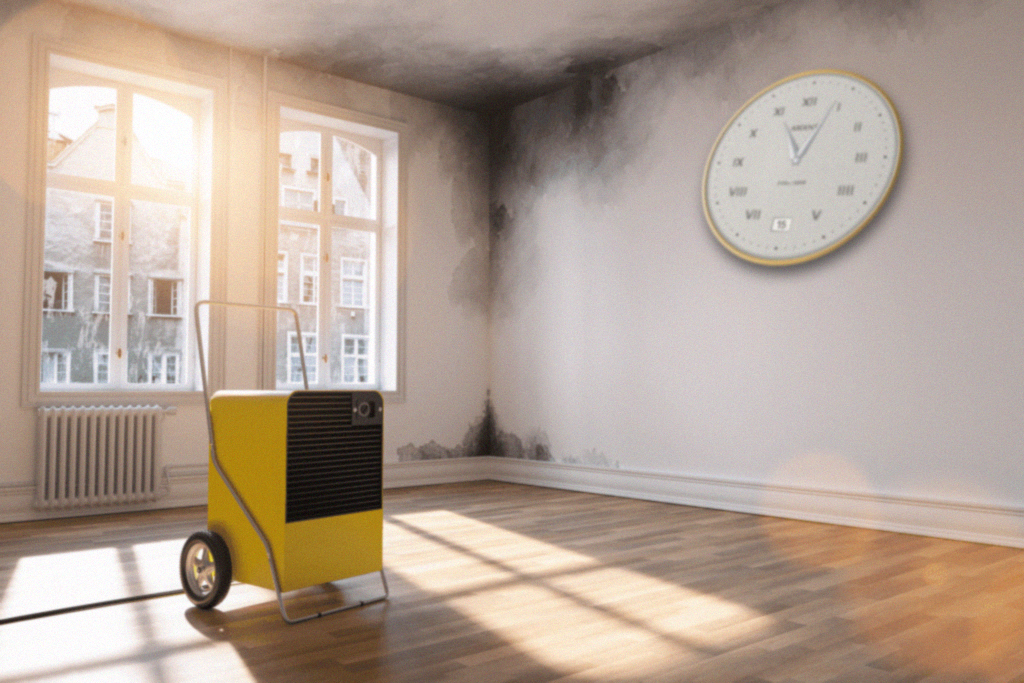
11:04
